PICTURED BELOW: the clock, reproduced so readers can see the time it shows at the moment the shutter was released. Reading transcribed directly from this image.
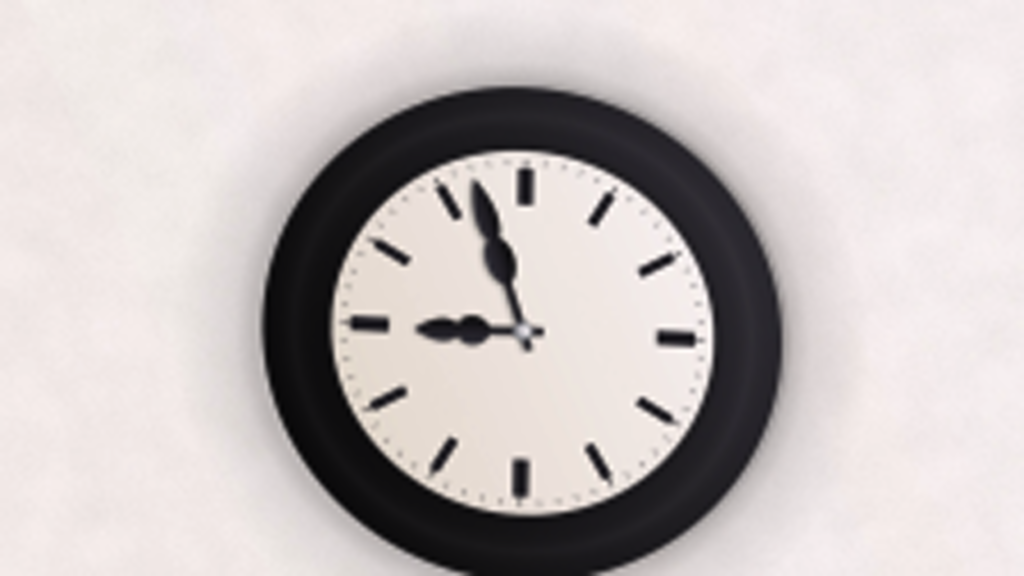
8:57
